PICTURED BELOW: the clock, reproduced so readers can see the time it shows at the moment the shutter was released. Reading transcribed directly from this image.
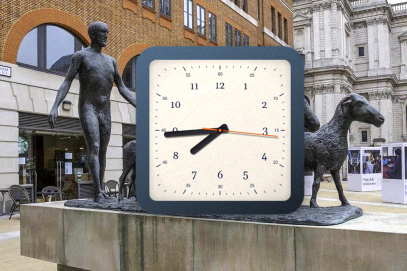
7:44:16
